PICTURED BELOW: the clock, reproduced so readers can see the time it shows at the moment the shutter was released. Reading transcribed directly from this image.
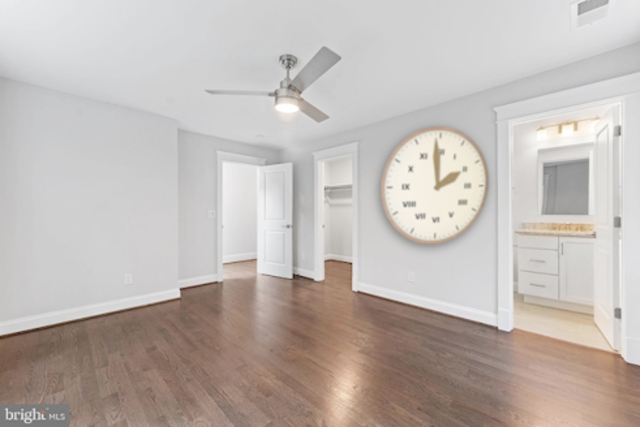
1:59
